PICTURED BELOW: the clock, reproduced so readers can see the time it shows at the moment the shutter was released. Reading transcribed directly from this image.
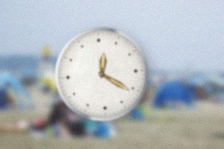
12:21
